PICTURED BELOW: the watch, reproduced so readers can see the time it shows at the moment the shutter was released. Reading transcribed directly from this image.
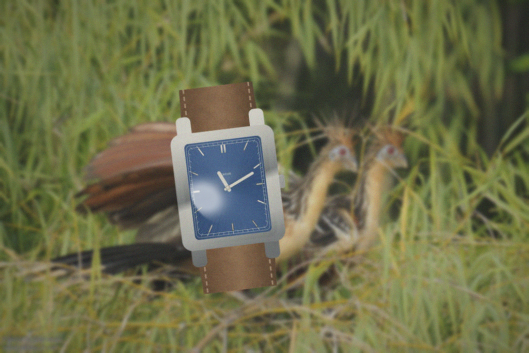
11:11
